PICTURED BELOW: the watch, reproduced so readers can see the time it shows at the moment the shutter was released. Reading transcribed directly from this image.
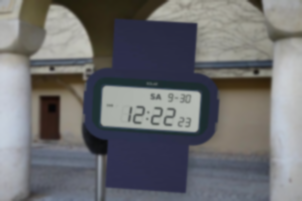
12:22
